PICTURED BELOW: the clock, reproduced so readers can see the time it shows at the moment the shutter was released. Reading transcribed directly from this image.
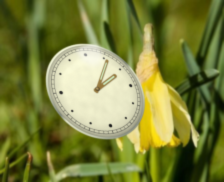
2:06
